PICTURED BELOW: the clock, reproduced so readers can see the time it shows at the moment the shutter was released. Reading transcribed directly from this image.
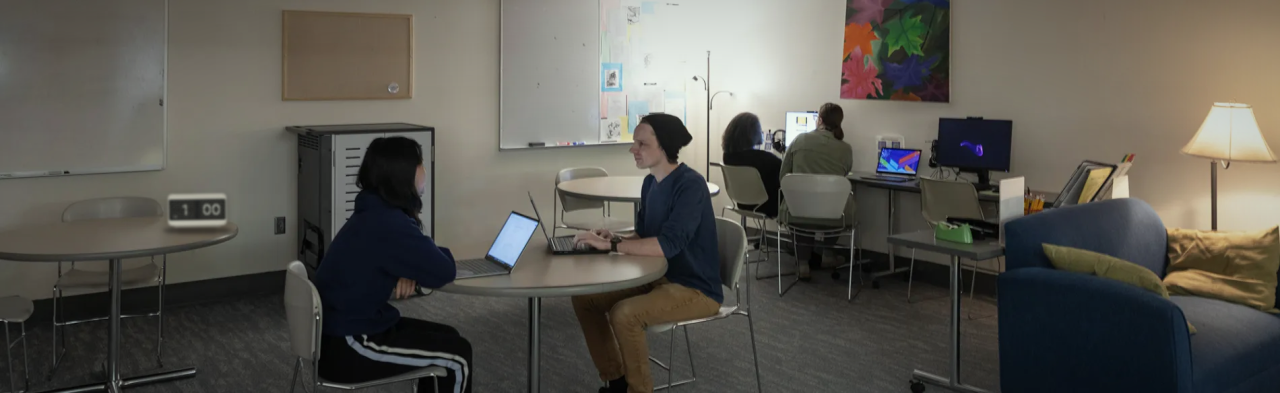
1:00
